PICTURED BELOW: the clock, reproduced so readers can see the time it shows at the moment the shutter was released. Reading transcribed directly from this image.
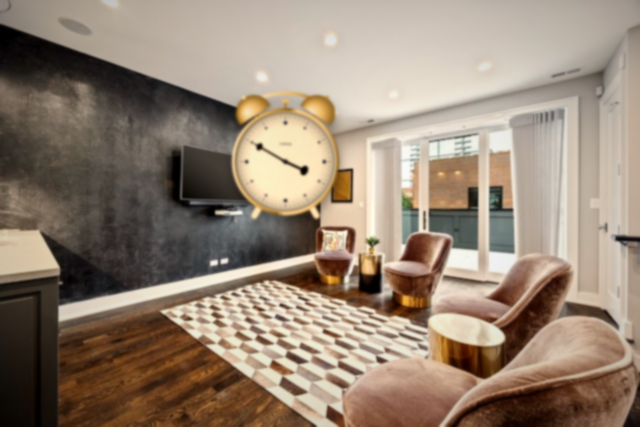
3:50
